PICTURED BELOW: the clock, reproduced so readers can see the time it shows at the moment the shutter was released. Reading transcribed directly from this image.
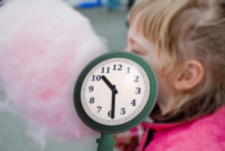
10:29
